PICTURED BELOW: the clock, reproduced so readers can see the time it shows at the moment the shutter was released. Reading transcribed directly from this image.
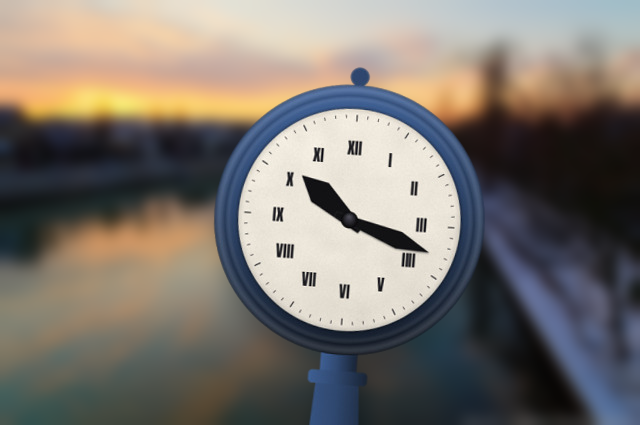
10:18
